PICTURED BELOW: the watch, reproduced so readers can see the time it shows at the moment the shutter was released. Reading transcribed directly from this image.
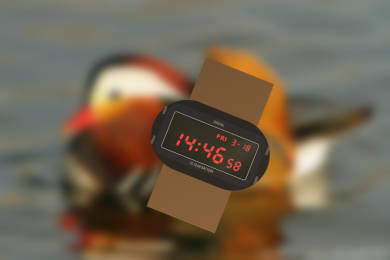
14:46:58
